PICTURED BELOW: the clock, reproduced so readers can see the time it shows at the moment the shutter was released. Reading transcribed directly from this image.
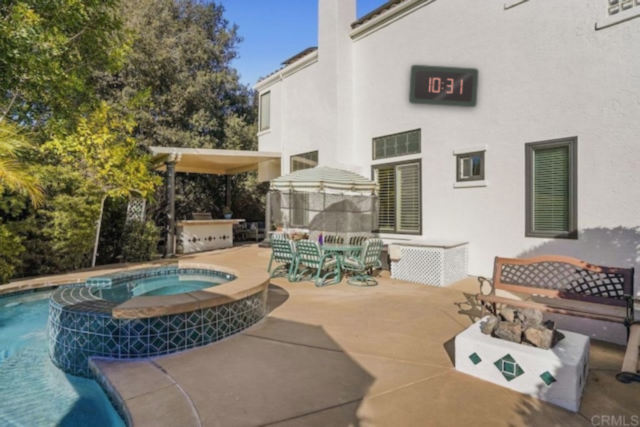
10:31
